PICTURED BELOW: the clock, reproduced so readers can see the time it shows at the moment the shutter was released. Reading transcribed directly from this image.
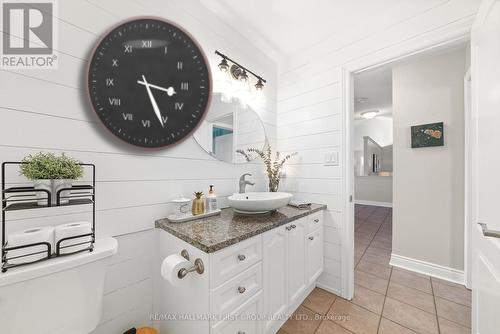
3:26
